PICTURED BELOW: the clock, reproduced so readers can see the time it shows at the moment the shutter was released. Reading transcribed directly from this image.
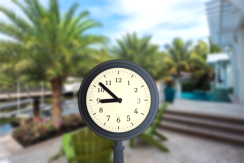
8:52
